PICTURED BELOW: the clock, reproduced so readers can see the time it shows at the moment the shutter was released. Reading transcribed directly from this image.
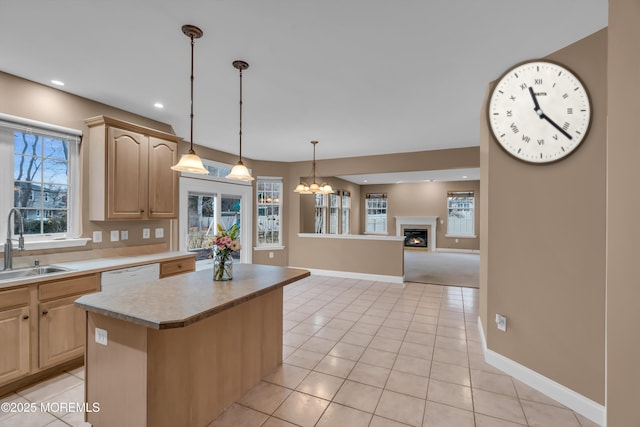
11:22
